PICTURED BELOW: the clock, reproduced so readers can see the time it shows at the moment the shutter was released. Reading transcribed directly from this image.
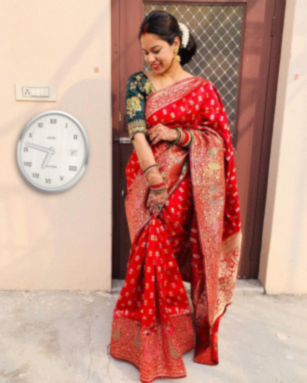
6:47
